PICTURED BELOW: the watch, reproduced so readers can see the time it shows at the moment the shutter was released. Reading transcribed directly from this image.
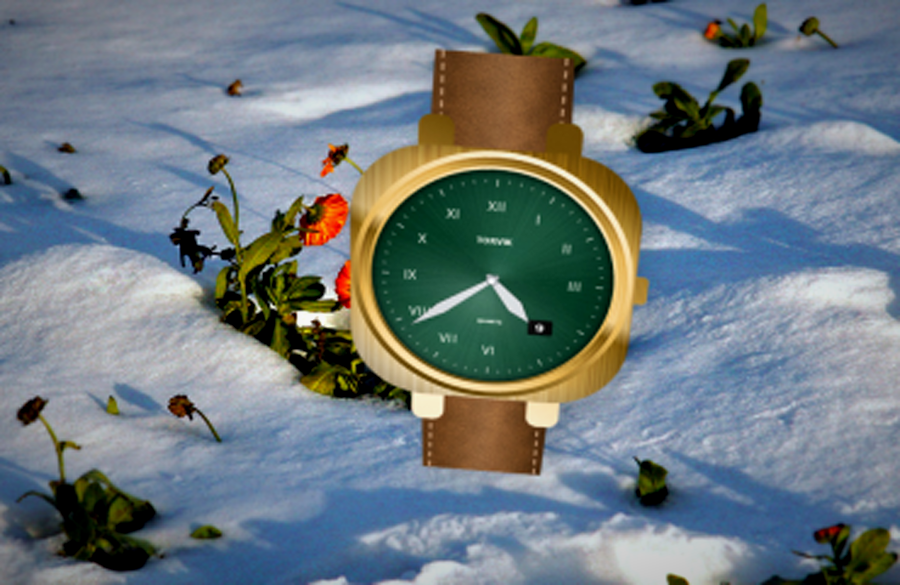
4:39
